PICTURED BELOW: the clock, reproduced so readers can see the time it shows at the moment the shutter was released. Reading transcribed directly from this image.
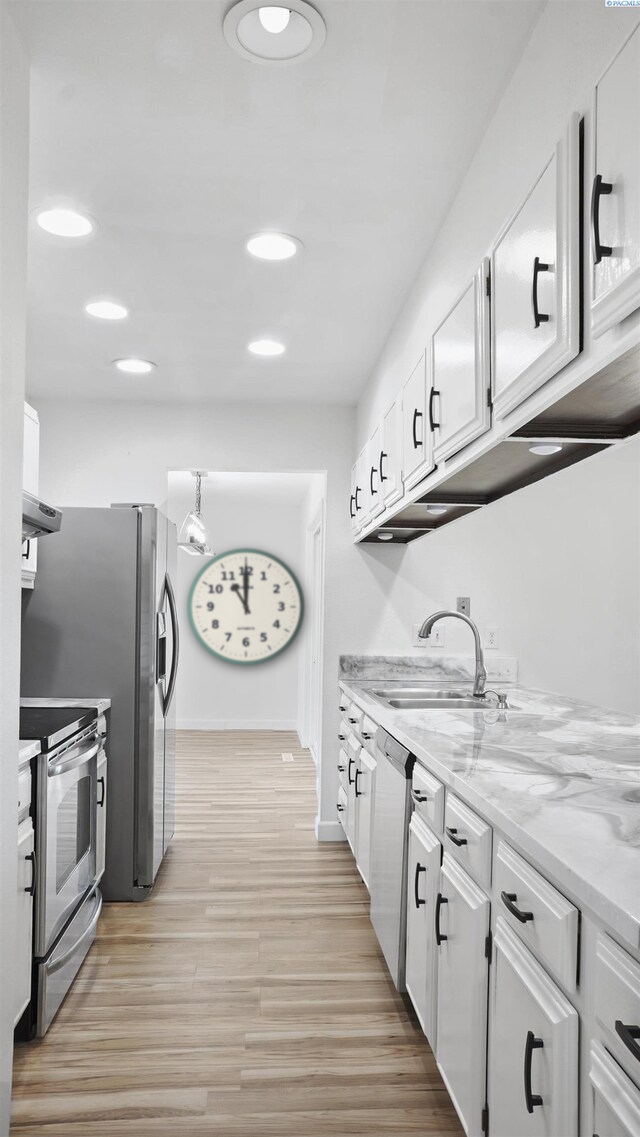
11:00
